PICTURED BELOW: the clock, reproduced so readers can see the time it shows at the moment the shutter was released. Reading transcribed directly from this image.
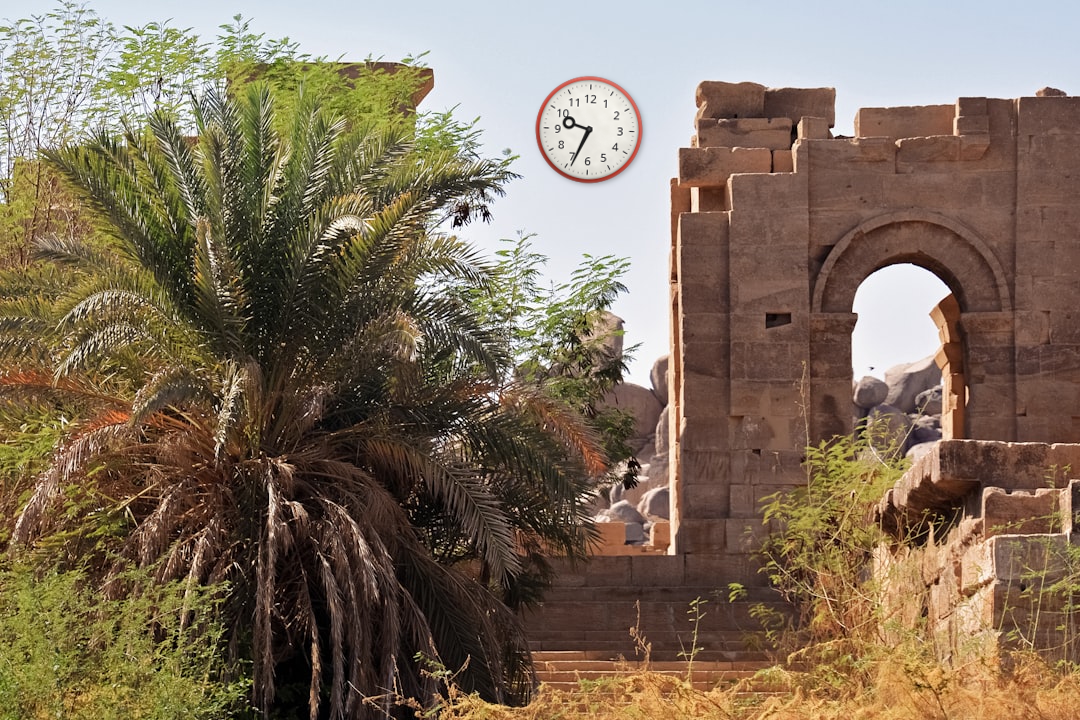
9:34
